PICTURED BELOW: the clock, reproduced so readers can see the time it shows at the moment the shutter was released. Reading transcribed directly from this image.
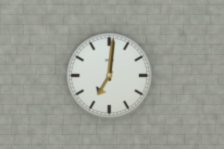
7:01
